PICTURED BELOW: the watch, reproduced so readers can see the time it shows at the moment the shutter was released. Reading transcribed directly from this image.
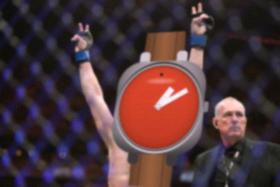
1:10
